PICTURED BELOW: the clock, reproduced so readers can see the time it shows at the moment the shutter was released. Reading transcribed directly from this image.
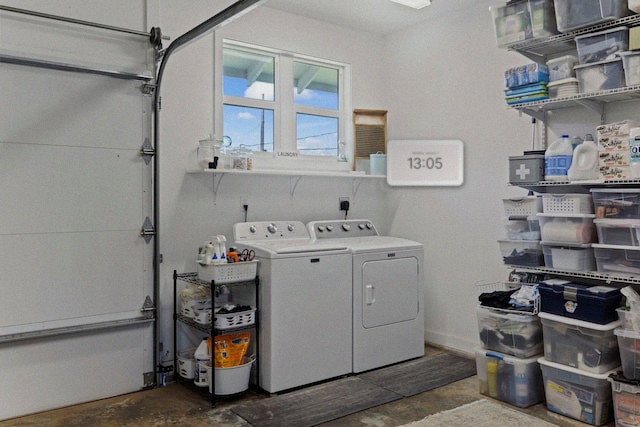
13:05
